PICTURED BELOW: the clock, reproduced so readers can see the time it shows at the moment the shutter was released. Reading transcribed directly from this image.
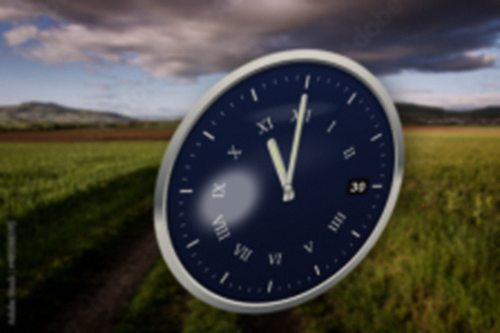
11:00
